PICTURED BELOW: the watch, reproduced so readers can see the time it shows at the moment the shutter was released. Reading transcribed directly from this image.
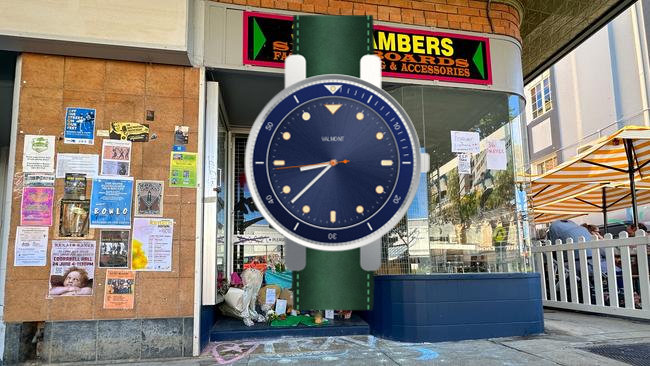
8:37:44
